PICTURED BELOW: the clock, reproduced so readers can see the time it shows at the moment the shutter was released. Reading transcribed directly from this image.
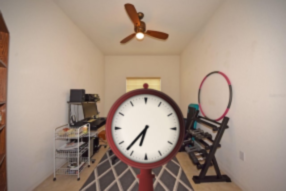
6:37
